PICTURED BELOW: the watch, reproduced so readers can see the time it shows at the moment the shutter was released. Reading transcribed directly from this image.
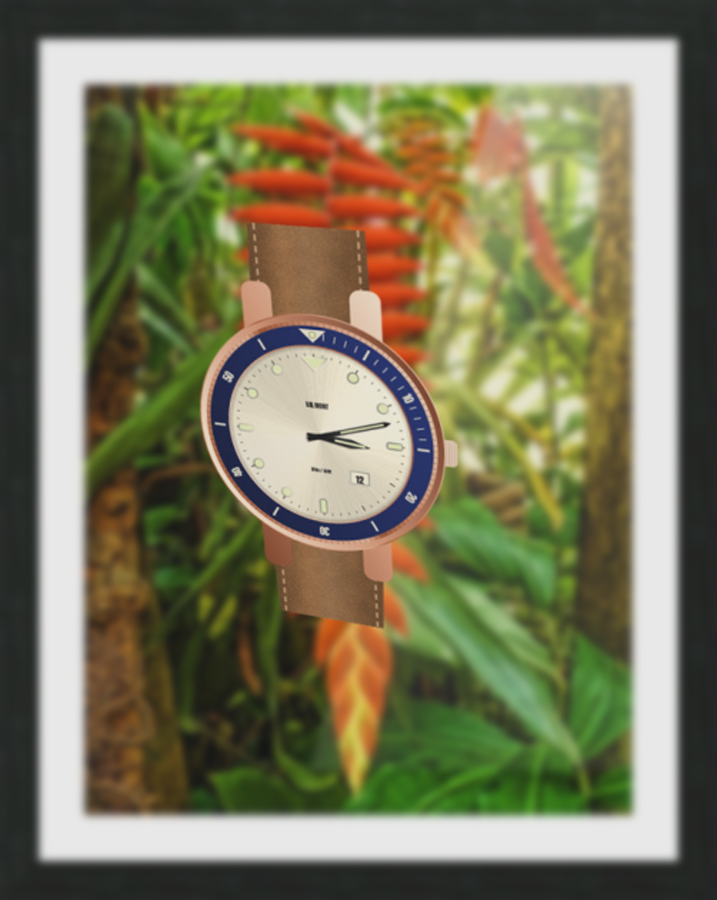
3:12
